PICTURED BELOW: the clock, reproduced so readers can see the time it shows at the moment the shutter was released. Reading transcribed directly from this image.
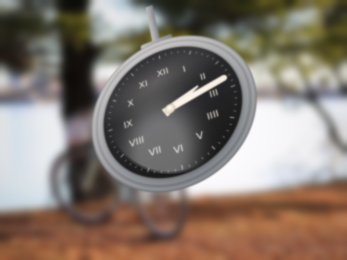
2:13
